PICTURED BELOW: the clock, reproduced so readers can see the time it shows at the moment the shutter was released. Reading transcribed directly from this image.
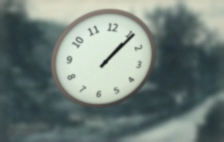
1:06
